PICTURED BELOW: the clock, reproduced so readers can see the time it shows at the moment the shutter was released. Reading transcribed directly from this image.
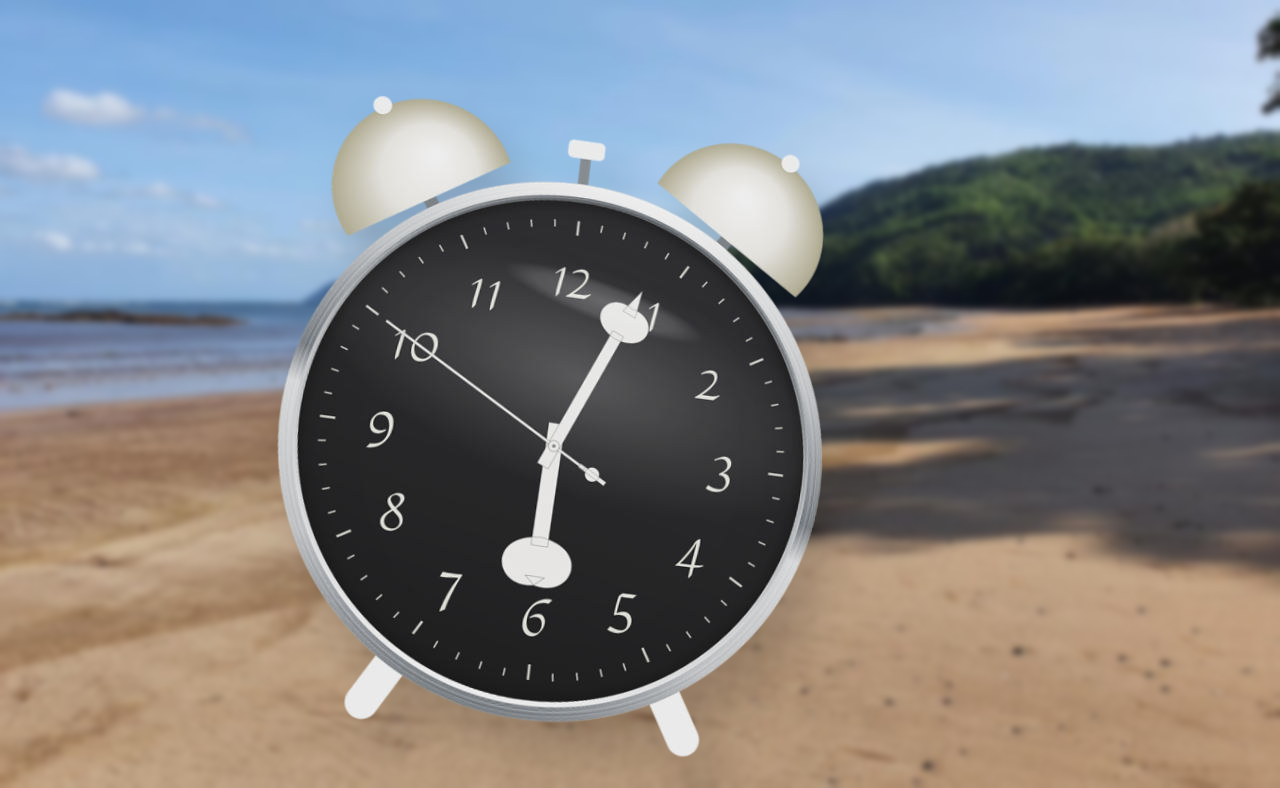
6:03:50
